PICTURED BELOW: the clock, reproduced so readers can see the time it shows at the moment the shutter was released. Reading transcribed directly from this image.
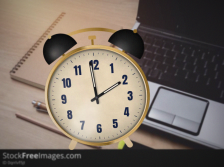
1:59
